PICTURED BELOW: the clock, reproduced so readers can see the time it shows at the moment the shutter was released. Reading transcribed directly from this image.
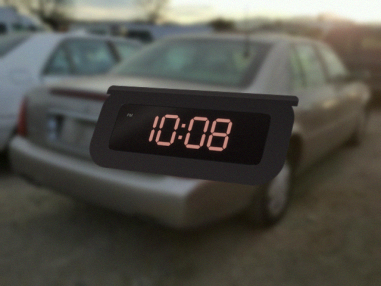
10:08
